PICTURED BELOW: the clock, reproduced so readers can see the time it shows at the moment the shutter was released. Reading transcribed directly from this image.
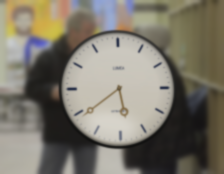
5:39
